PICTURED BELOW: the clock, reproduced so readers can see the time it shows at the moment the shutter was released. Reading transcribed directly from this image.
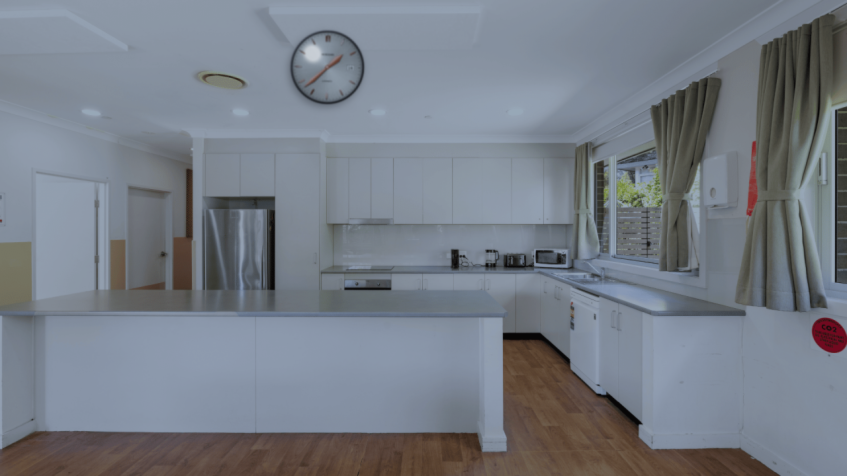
1:38
